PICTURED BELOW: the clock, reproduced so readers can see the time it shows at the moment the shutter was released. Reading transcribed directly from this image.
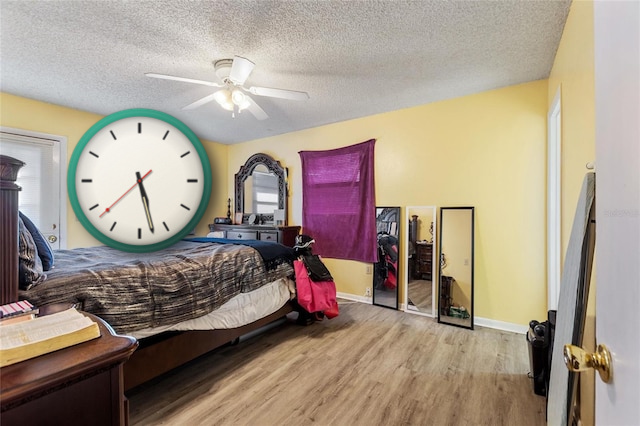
5:27:38
